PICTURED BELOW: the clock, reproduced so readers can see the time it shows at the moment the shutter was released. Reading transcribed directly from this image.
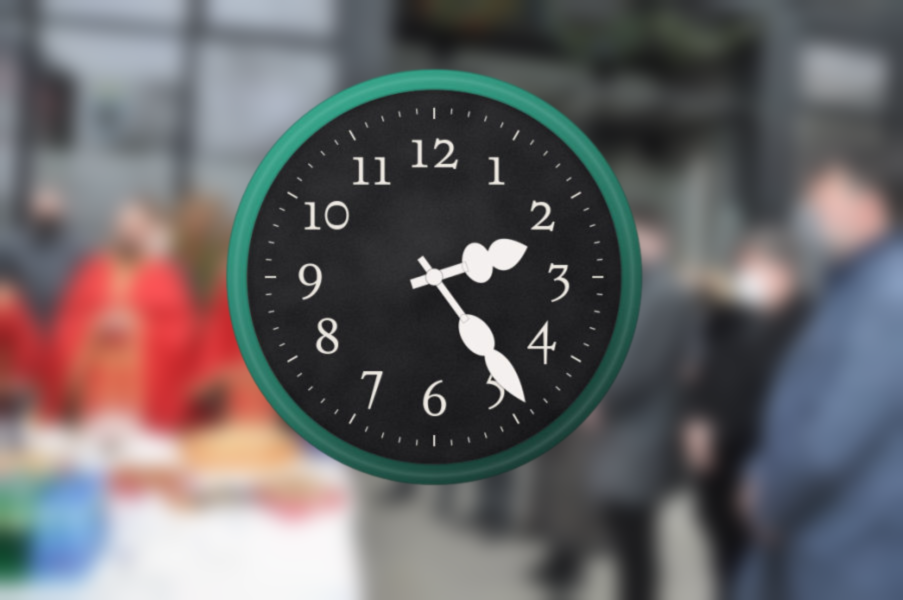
2:24
